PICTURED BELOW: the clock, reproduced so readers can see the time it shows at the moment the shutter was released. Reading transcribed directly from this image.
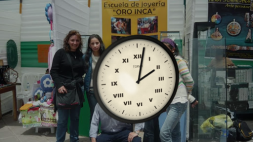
2:02
